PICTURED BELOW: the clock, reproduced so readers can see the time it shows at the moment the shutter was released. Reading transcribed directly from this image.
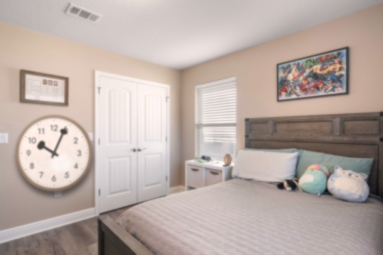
10:04
